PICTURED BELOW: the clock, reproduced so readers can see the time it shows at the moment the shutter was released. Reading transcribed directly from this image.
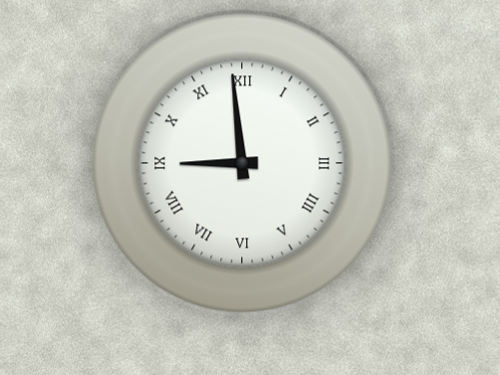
8:59
